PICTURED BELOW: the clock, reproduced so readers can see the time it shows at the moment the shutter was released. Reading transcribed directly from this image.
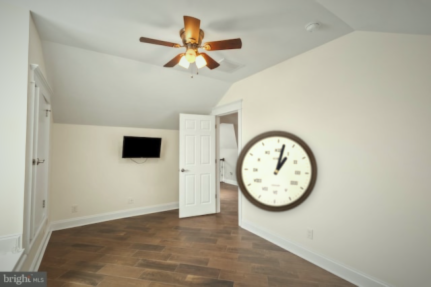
1:02
